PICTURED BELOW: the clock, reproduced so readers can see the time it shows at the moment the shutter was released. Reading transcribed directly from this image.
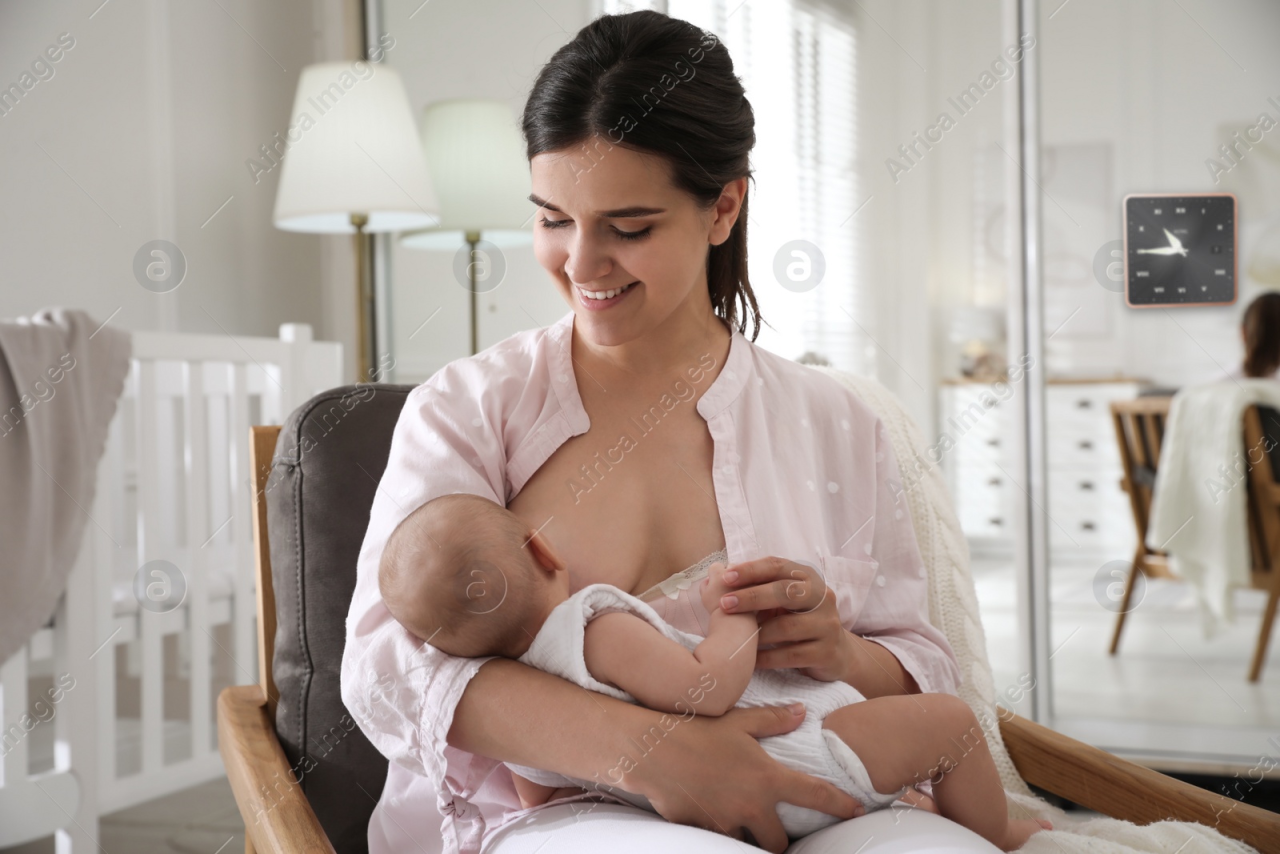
10:45
